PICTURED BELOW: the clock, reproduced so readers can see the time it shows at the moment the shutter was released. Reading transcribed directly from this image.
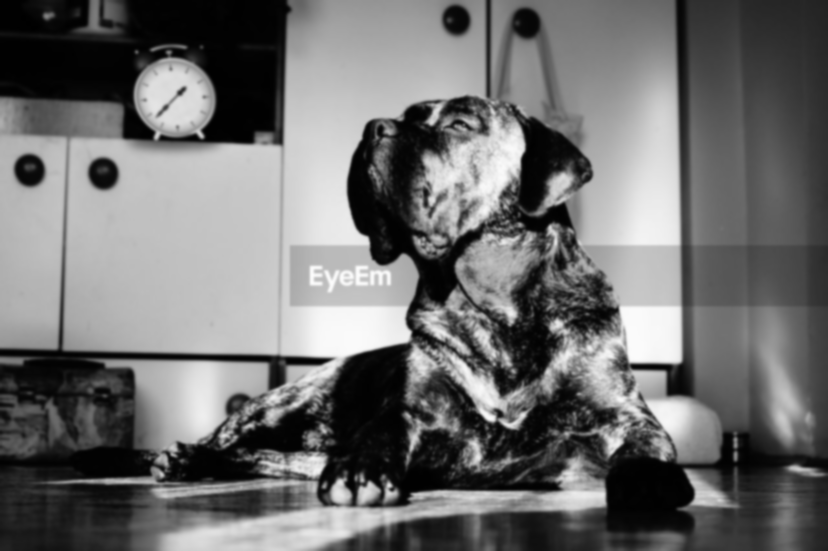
1:38
